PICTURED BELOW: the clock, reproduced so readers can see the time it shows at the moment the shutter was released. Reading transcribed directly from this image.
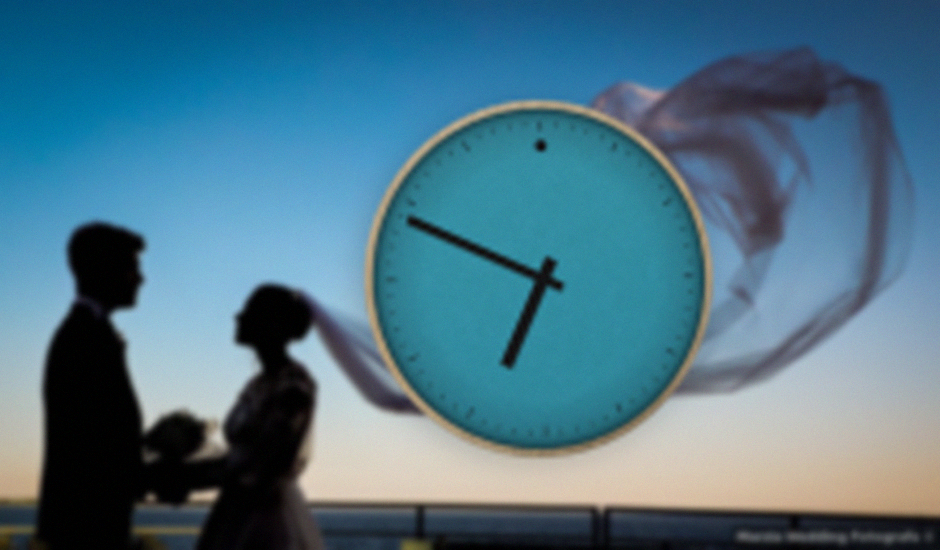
6:49
